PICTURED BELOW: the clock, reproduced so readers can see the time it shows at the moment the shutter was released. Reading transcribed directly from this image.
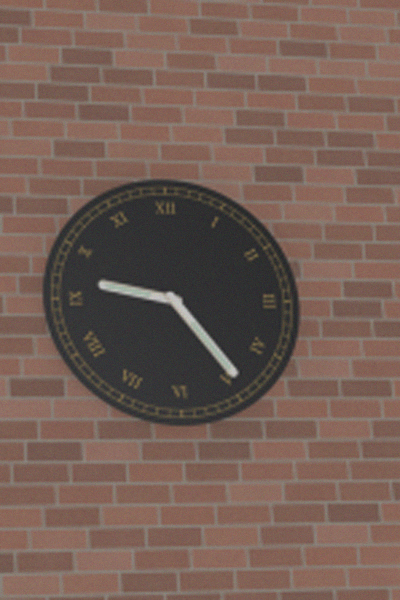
9:24
